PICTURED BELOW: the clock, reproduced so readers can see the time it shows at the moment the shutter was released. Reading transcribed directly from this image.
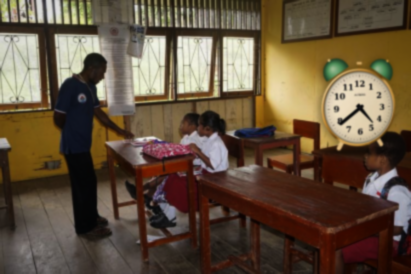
4:39
